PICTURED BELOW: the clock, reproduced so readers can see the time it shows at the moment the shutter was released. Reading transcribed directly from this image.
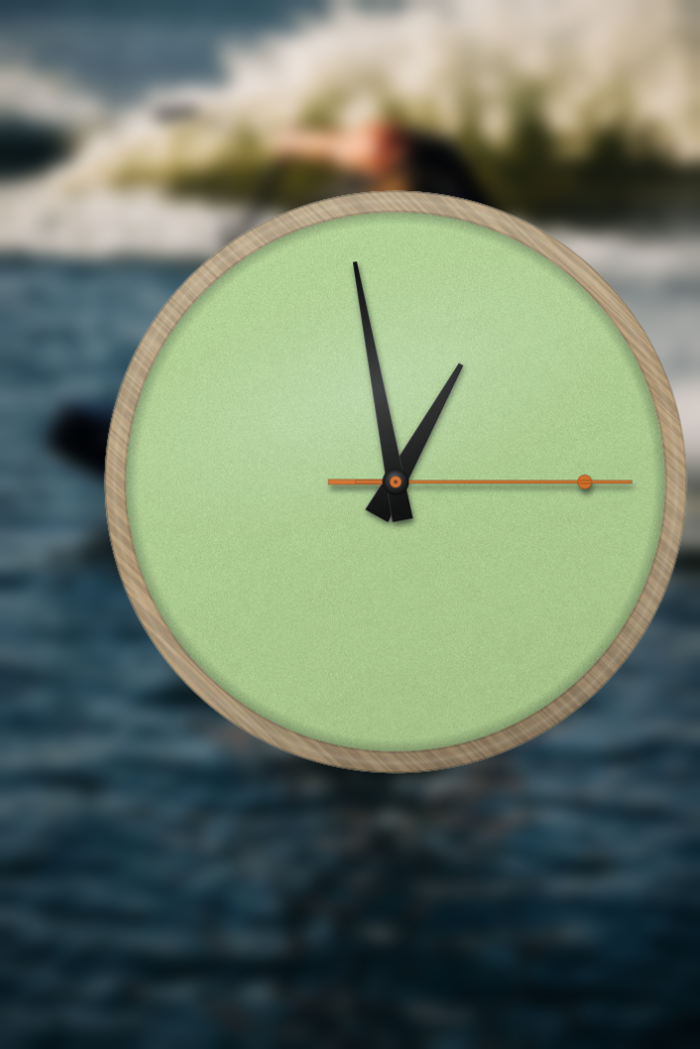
12:58:15
